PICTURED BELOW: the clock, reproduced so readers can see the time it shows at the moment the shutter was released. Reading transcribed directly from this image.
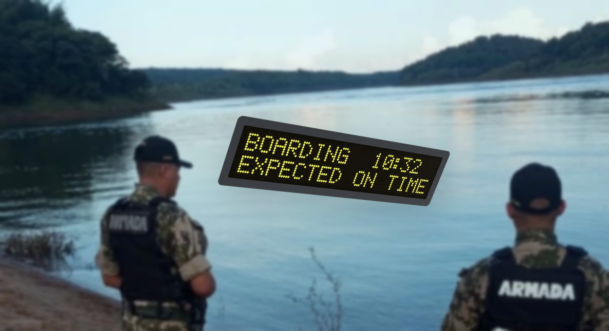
10:32
